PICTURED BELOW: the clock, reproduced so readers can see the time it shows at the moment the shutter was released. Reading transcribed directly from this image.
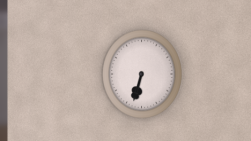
6:33
